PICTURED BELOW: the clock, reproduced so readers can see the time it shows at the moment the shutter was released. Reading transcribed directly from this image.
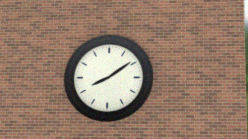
8:09
